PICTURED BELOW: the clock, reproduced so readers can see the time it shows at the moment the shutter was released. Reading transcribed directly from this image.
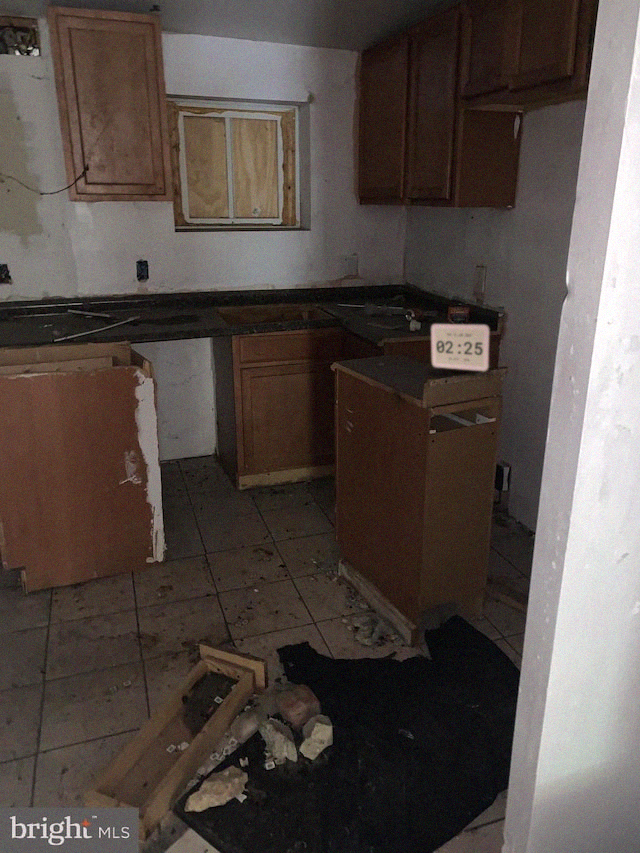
2:25
